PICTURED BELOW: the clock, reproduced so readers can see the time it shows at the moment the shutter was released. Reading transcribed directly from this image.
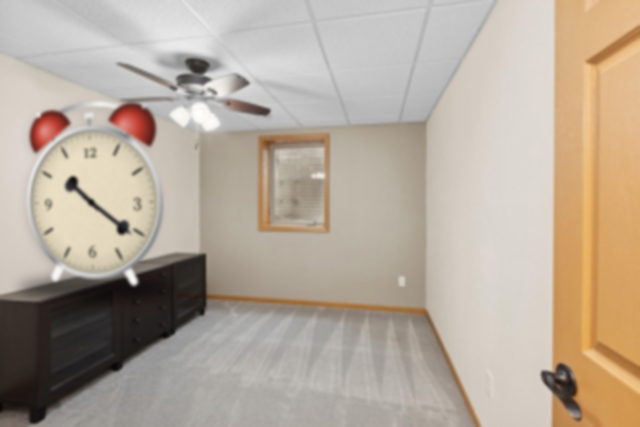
10:21
